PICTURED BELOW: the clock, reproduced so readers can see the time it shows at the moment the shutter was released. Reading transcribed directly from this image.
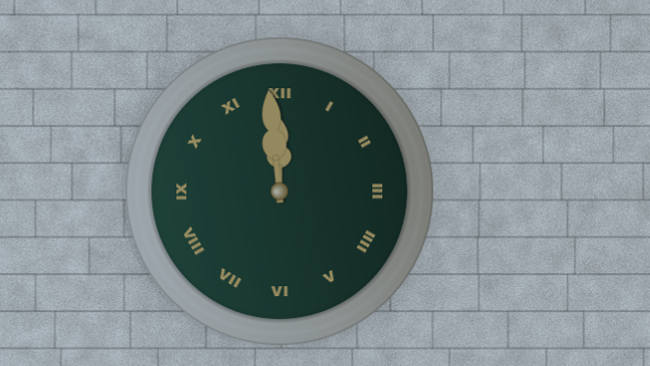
11:59
